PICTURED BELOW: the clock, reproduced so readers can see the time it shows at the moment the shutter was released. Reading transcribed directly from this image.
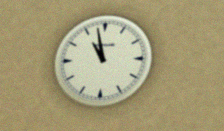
10:58
